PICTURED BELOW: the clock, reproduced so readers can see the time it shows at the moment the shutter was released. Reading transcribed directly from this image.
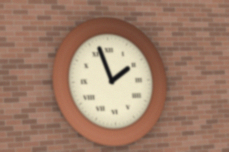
1:57
